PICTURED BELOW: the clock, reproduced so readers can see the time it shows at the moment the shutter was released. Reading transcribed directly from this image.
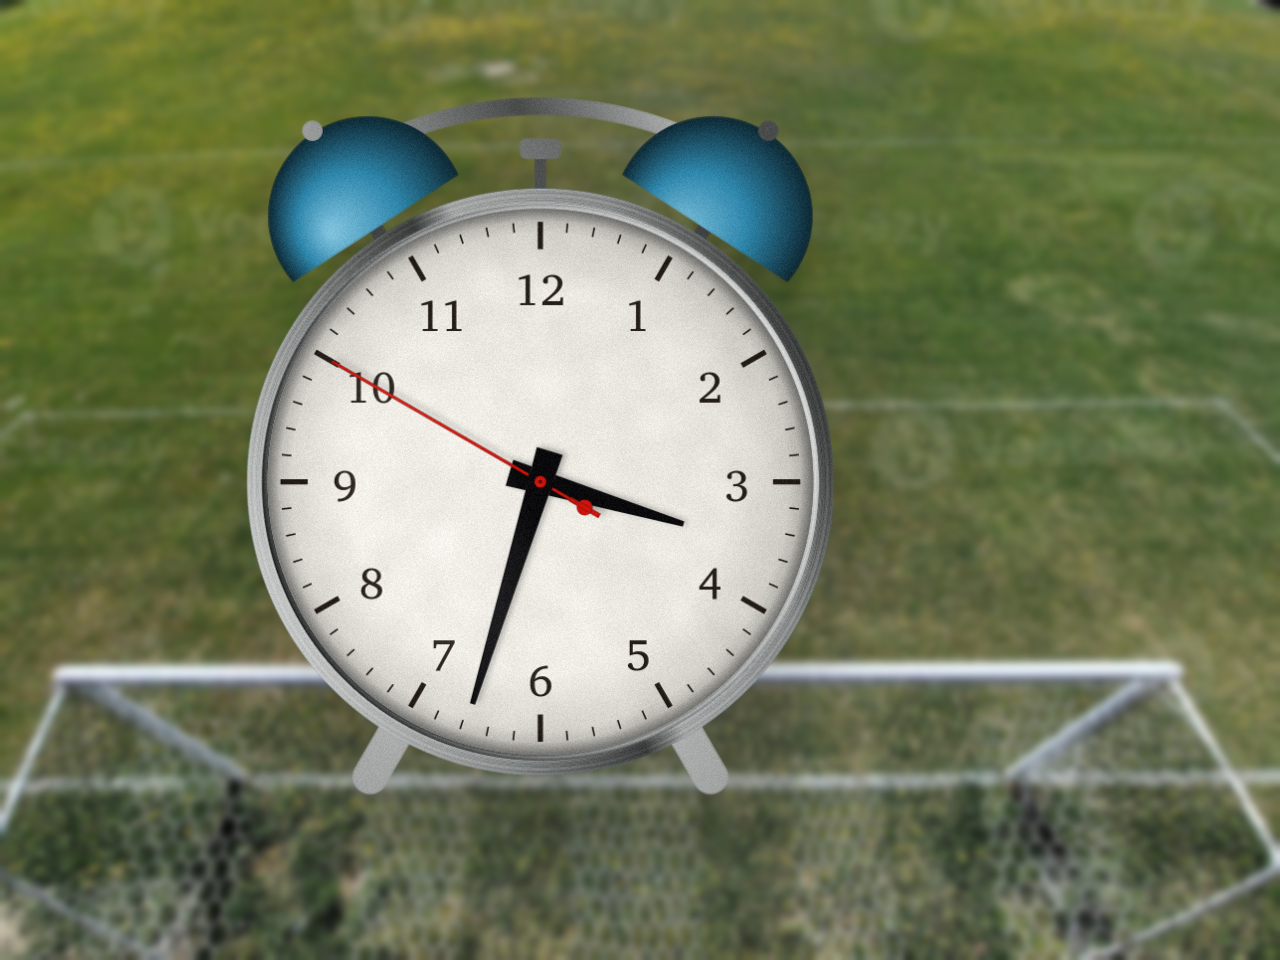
3:32:50
